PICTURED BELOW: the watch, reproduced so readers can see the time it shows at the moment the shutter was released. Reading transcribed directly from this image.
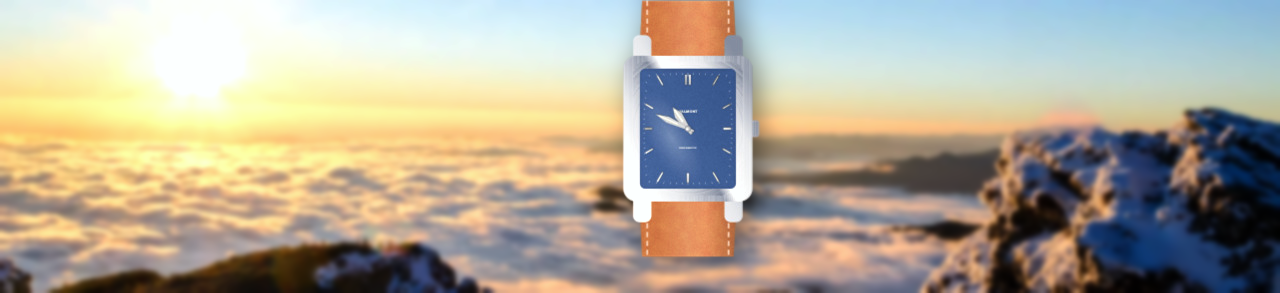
10:49
